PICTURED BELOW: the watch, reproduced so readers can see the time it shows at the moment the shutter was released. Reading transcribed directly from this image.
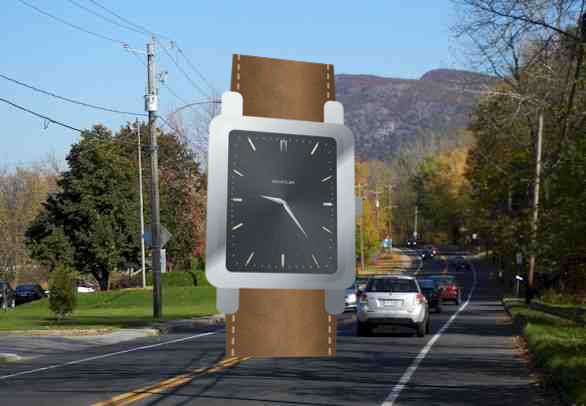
9:24
